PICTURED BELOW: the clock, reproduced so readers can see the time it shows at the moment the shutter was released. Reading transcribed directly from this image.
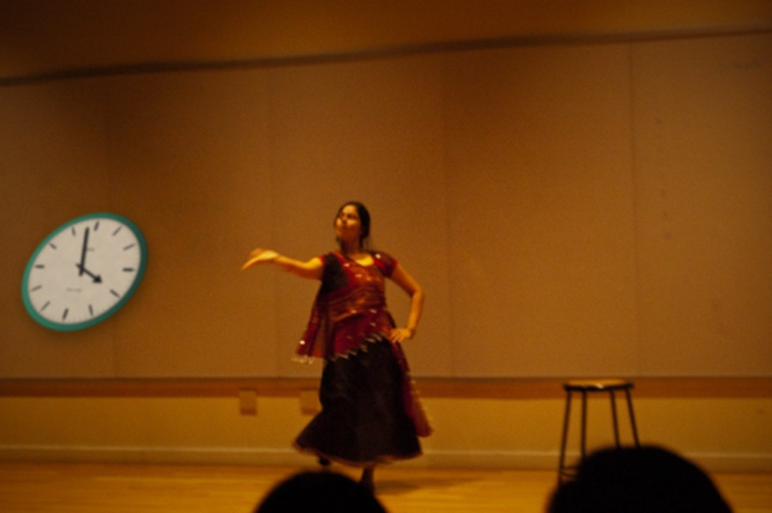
3:58
